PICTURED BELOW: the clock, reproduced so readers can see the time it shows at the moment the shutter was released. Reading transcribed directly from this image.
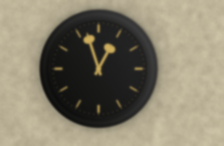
12:57
